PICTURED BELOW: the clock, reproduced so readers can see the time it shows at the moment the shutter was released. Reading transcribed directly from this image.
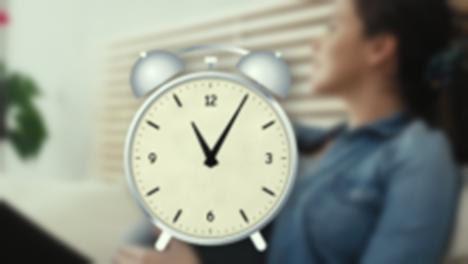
11:05
